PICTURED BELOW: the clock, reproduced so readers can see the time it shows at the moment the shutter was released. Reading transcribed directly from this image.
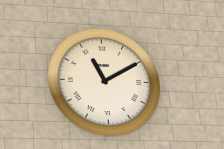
11:10
